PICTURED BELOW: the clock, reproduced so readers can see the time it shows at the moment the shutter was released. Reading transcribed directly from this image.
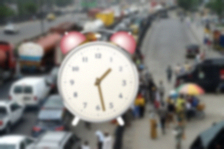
1:28
